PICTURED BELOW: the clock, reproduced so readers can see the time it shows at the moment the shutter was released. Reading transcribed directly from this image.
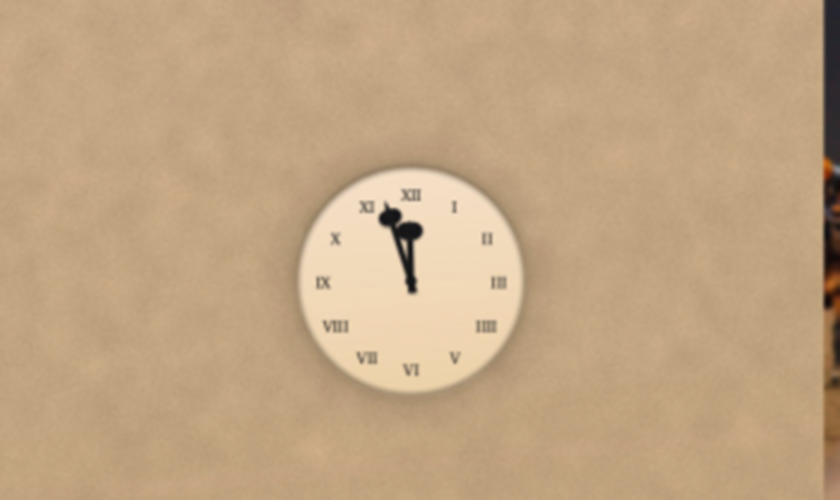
11:57
